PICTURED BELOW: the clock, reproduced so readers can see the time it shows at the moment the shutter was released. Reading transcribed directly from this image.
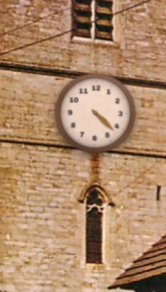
4:22
